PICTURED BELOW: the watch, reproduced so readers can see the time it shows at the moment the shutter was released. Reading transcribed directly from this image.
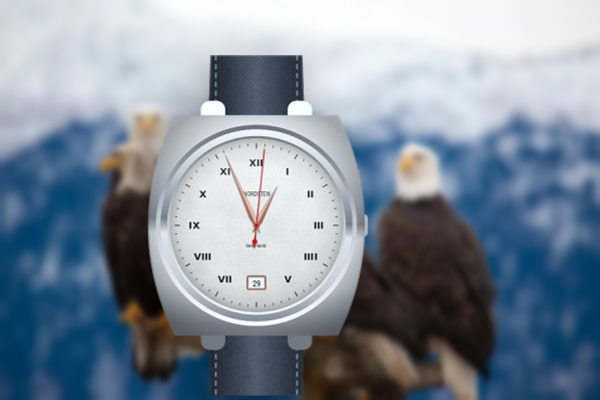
12:56:01
